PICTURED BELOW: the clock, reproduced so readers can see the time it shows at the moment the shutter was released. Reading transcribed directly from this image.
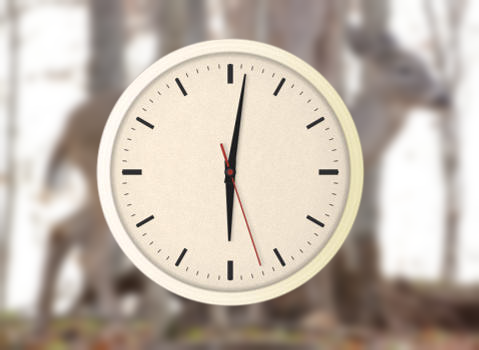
6:01:27
